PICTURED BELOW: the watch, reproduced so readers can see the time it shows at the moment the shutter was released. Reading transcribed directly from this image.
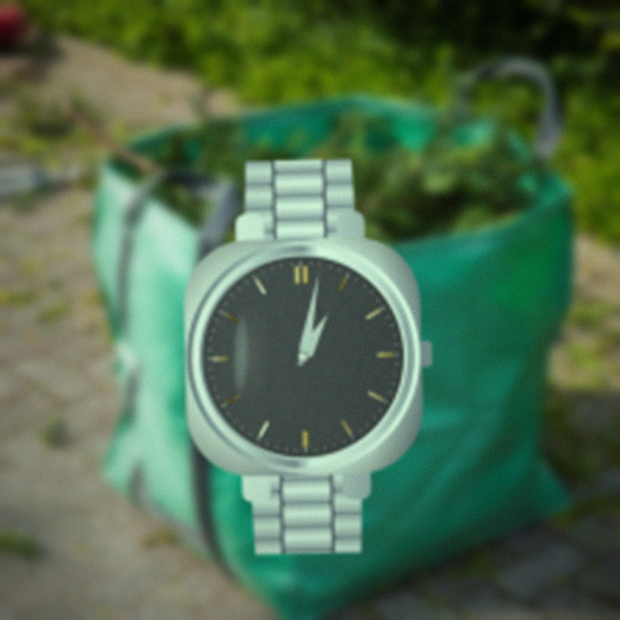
1:02
